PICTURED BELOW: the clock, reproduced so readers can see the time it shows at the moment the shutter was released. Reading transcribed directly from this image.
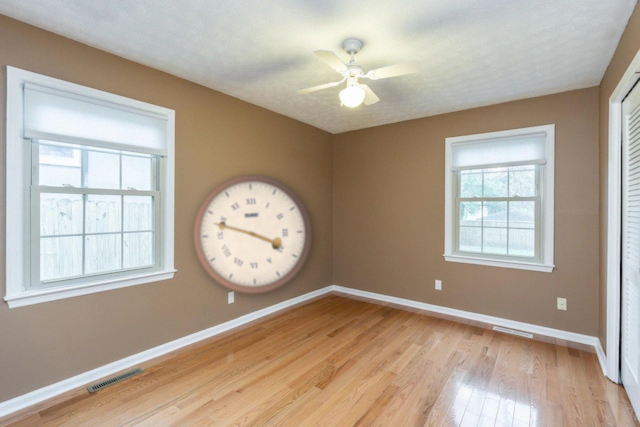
3:48
